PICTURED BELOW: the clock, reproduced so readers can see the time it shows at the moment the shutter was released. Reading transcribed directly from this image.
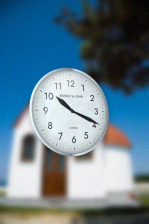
10:19
